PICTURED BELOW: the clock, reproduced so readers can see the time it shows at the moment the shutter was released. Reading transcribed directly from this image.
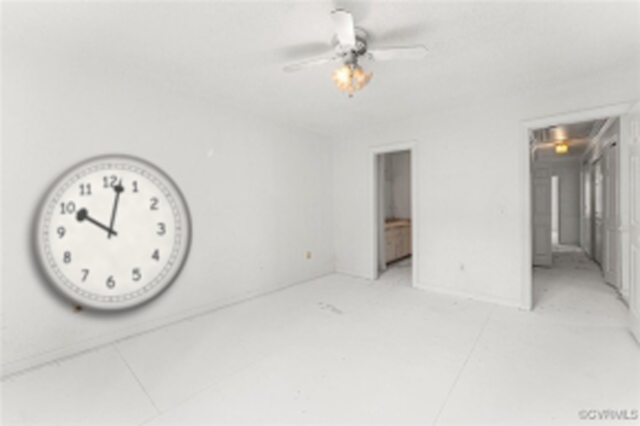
10:02
